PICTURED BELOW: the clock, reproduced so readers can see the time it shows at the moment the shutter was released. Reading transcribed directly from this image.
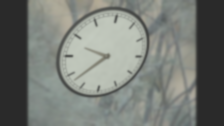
9:38
